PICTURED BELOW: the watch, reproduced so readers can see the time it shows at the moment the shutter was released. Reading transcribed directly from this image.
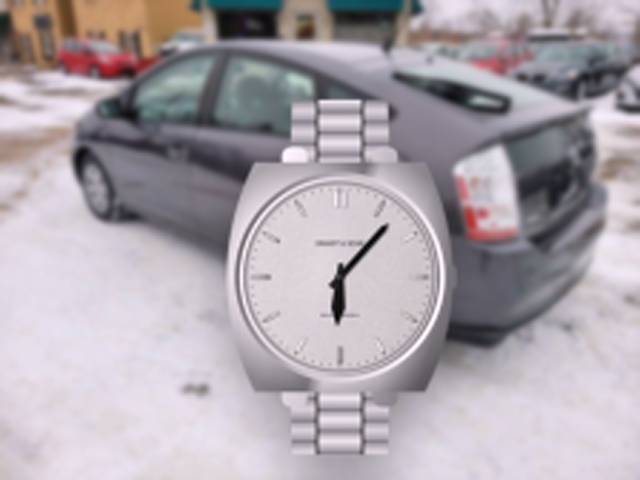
6:07
